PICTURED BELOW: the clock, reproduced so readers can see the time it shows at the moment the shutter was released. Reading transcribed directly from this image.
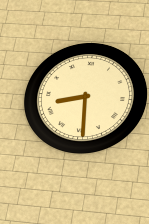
8:29
